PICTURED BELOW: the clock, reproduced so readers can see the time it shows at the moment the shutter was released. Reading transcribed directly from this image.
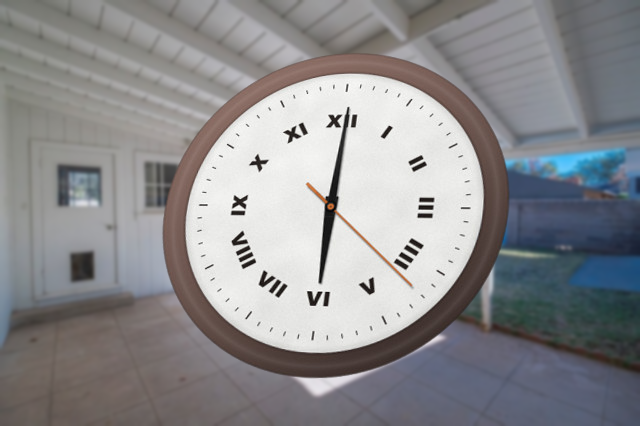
6:00:22
